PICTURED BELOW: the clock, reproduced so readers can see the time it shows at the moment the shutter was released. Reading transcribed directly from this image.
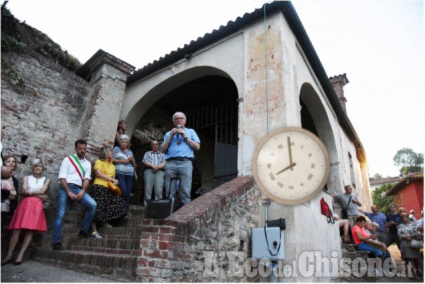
7:59
